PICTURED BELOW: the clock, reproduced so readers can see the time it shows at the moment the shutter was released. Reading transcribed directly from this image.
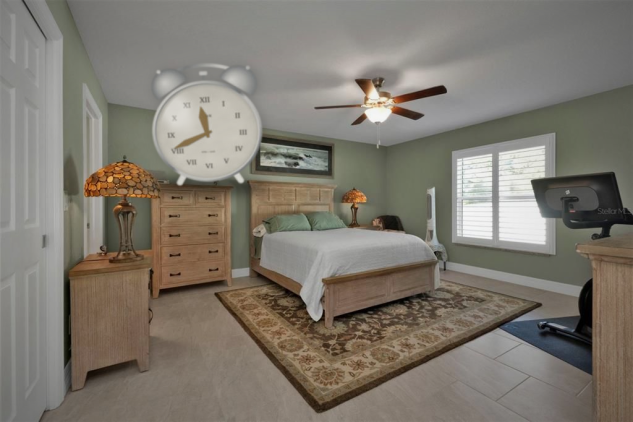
11:41
